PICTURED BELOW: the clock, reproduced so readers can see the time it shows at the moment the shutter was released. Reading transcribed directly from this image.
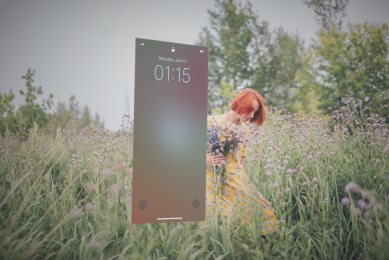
1:15
